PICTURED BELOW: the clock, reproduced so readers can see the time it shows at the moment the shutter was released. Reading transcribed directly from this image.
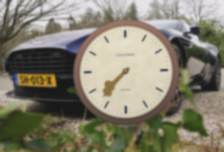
7:37
